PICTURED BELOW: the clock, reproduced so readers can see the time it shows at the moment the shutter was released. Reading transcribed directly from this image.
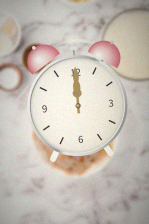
12:00
